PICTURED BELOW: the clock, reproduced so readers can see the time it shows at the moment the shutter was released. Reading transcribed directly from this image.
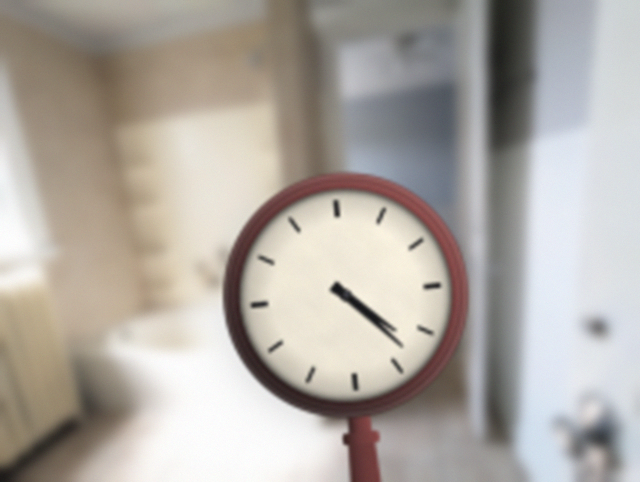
4:23
